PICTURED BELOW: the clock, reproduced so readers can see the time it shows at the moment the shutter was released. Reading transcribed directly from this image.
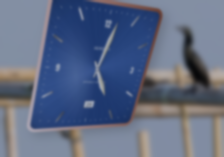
5:02
